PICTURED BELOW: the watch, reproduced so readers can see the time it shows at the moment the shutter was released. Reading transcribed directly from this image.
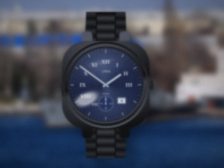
1:51
